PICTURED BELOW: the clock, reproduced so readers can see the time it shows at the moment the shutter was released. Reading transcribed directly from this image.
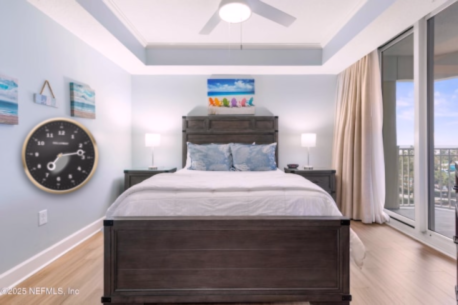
7:13
